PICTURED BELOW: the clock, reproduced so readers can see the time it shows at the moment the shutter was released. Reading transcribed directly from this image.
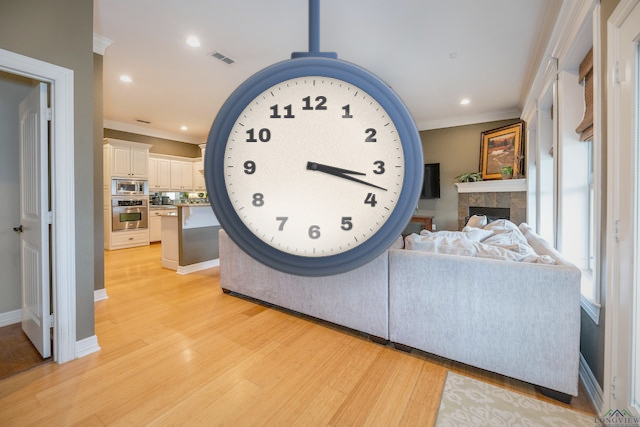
3:18
